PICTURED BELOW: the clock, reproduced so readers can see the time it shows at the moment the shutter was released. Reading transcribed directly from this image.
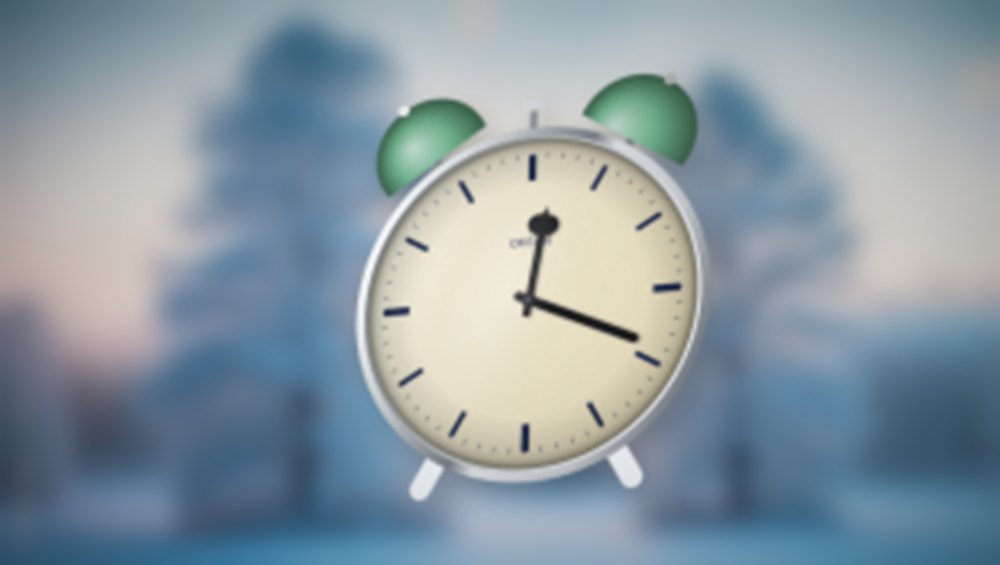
12:19
